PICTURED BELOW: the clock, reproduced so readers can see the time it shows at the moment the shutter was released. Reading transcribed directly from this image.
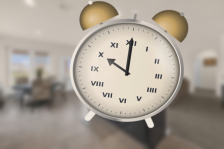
10:00
